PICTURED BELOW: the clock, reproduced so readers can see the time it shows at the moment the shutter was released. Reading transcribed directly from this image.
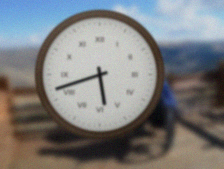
5:42
